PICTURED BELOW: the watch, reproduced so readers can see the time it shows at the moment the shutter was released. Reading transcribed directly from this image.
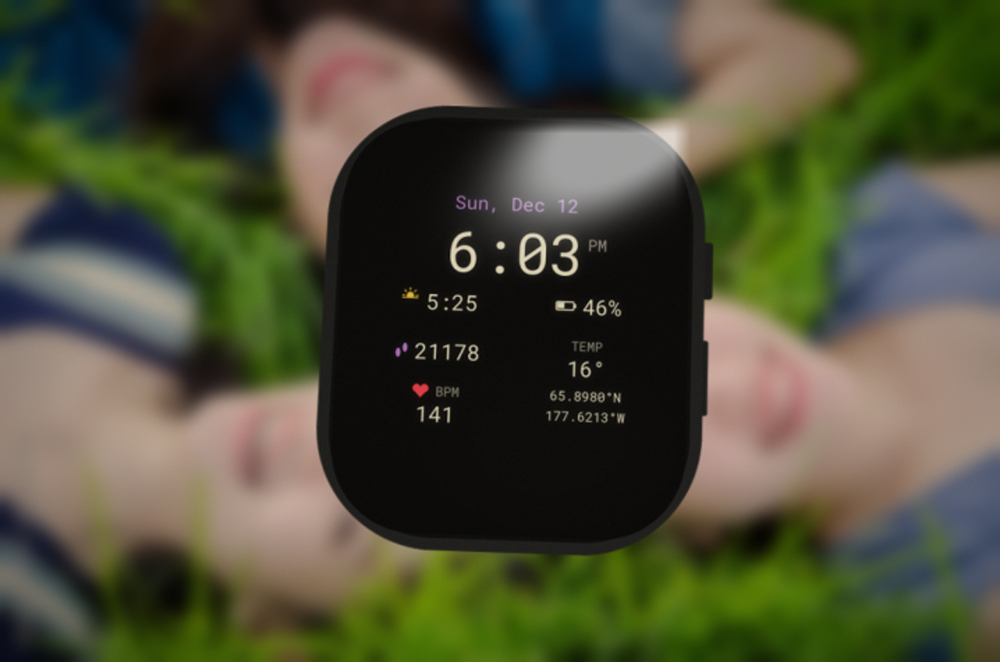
6:03
